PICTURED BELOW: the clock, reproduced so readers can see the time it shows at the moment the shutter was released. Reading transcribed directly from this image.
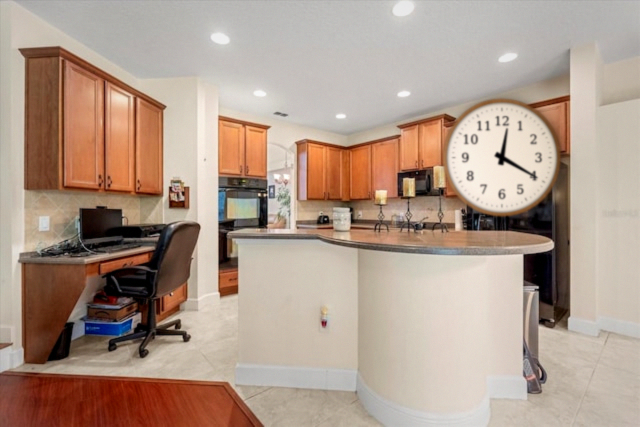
12:20
